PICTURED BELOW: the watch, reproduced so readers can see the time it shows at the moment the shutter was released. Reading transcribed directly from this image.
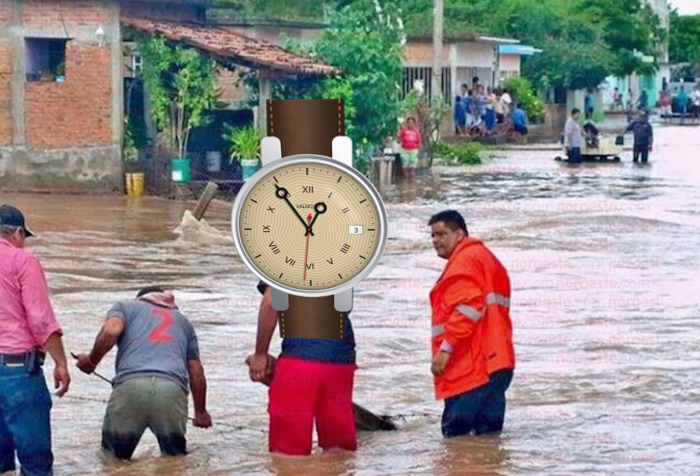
12:54:31
